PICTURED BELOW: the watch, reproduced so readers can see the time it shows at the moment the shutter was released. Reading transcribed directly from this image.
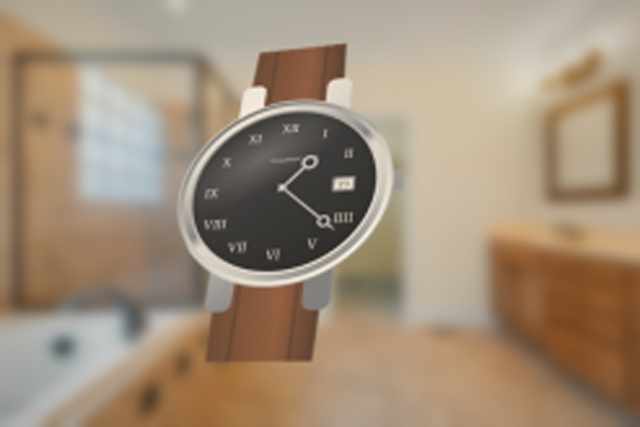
1:22
